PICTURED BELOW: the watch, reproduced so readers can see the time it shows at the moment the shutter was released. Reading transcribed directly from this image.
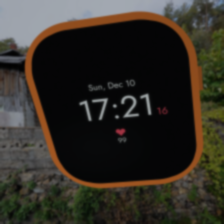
17:21:16
